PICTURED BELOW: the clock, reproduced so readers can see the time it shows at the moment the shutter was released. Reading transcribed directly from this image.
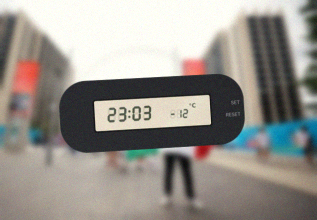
23:03
